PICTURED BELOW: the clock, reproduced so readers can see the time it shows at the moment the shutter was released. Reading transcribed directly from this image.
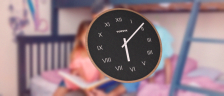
6:09
